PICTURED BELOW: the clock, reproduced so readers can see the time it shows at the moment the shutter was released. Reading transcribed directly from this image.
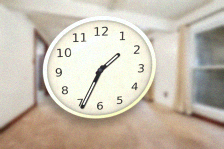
1:34
